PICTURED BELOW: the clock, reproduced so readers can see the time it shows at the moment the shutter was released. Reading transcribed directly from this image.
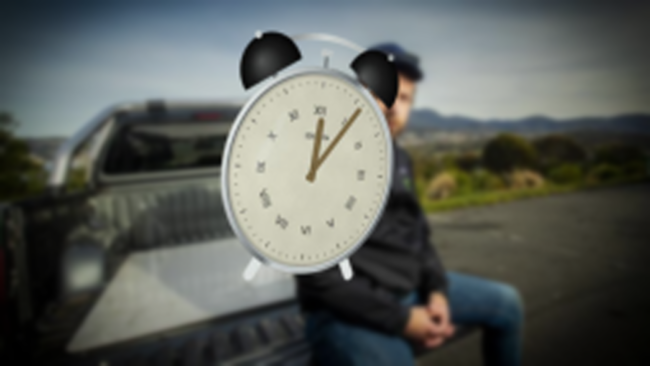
12:06
